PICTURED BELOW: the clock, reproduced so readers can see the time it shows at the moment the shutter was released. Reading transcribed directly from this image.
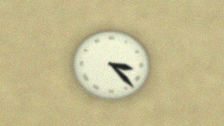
3:23
